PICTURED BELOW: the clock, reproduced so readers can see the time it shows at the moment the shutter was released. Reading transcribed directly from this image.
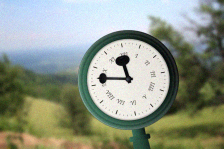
11:47
